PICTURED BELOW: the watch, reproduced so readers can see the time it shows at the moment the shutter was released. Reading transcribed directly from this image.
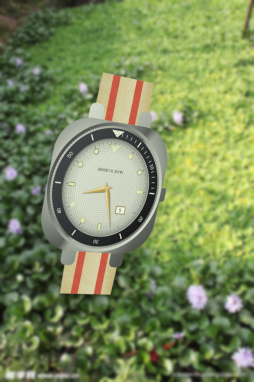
8:27
